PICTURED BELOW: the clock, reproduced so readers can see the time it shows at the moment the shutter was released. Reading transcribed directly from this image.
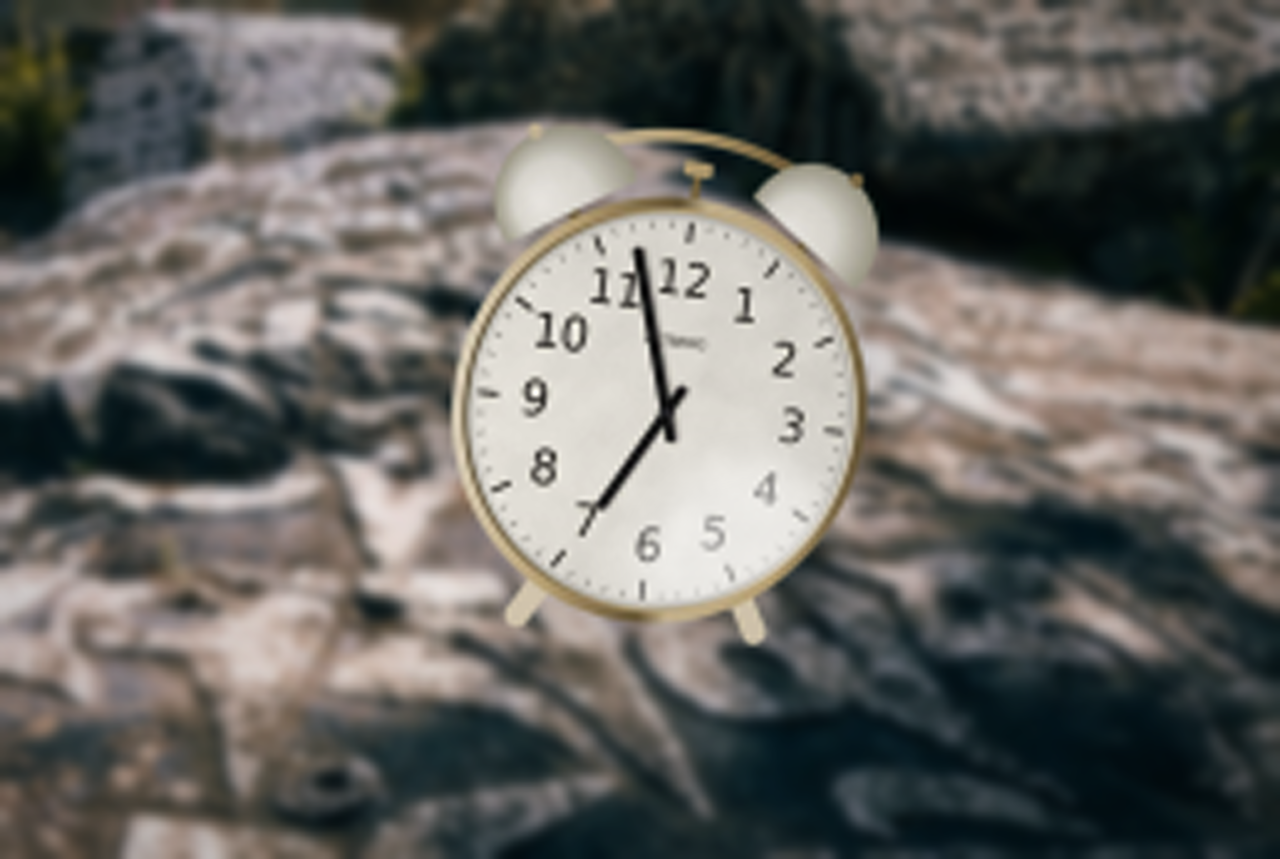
6:57
